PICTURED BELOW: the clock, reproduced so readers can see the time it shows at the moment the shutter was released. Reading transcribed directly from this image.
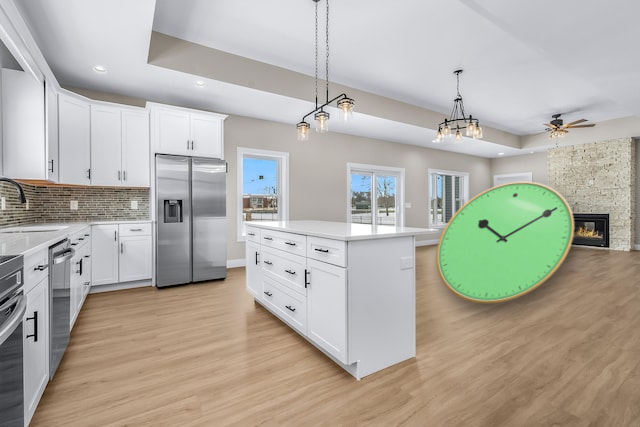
10:09
